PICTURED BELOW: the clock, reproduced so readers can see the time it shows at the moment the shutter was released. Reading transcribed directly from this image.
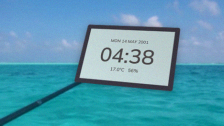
4:38
